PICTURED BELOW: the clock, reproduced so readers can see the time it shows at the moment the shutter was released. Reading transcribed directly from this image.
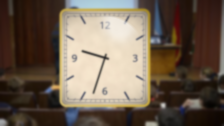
9:33
